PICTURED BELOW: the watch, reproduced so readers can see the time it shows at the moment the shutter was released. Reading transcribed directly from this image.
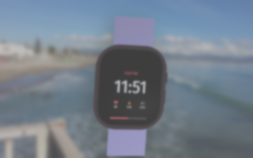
11:51
